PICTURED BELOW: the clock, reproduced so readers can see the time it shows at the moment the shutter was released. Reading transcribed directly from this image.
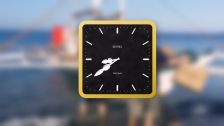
8:39
